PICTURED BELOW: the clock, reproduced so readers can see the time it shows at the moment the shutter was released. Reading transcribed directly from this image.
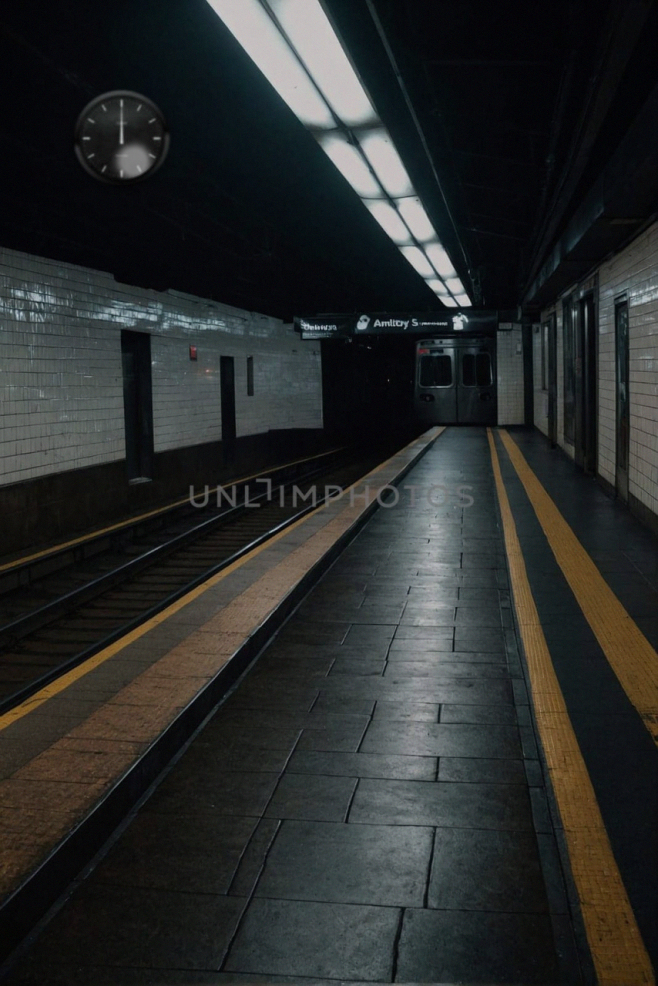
12:00
